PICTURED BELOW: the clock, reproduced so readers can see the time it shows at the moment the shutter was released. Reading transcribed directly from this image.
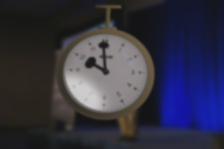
9:59
